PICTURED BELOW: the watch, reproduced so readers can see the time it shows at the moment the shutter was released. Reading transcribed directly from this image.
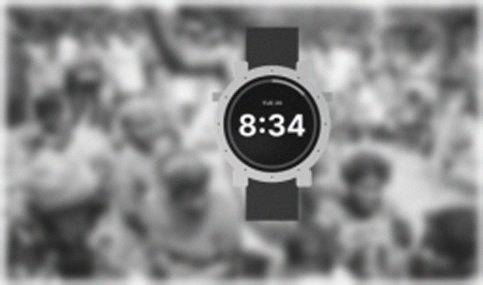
8:34
